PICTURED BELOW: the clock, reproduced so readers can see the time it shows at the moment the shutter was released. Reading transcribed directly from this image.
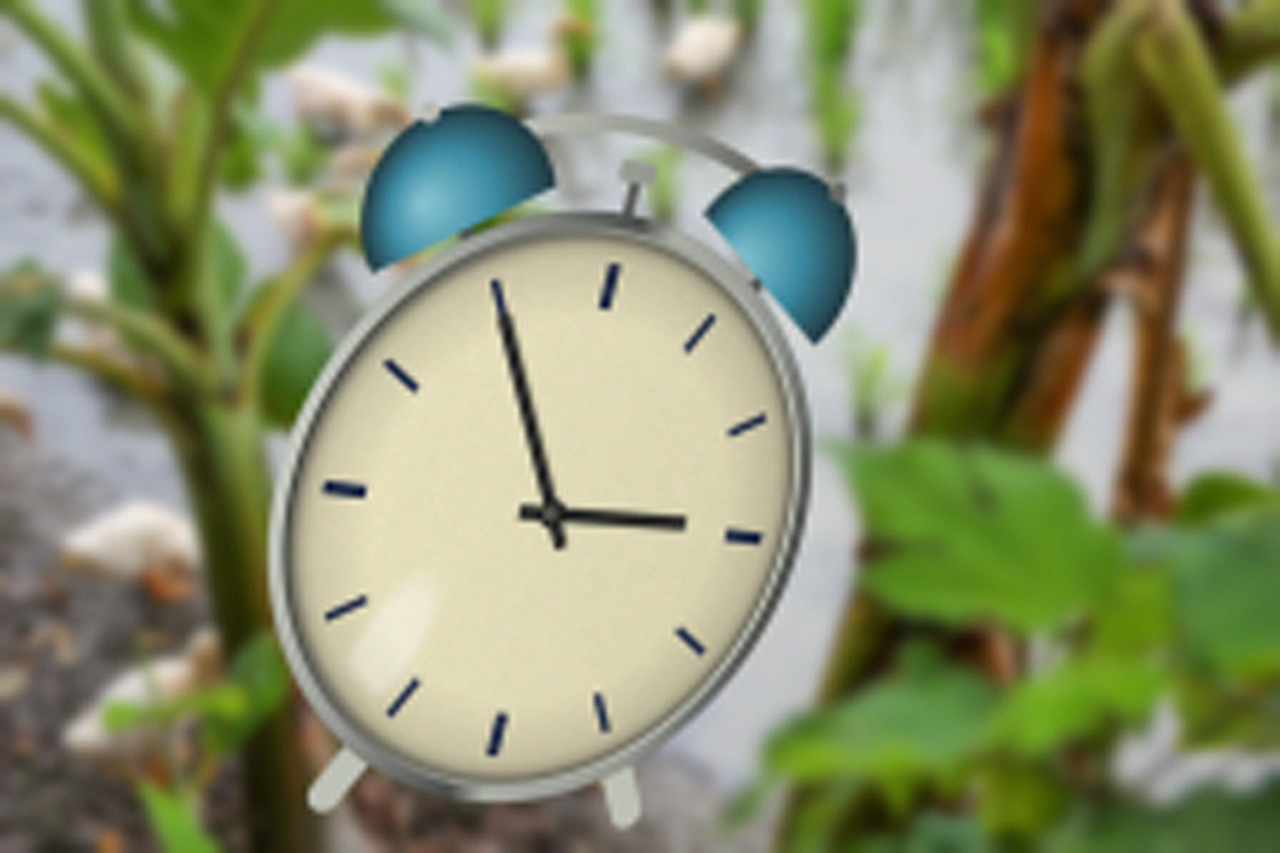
2:55
